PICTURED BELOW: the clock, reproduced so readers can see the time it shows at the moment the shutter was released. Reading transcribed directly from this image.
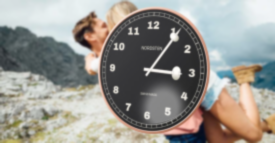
3:06
